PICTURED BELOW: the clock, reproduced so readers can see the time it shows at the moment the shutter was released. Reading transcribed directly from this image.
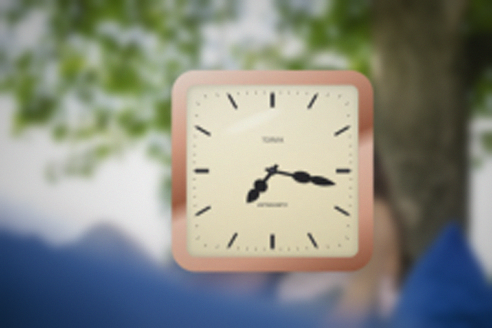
7:17
